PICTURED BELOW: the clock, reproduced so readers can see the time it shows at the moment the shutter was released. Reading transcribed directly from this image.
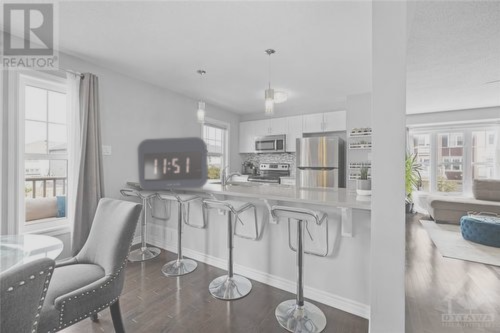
11:51
